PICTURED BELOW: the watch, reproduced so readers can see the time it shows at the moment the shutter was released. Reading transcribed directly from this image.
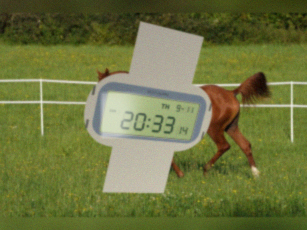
20:33
